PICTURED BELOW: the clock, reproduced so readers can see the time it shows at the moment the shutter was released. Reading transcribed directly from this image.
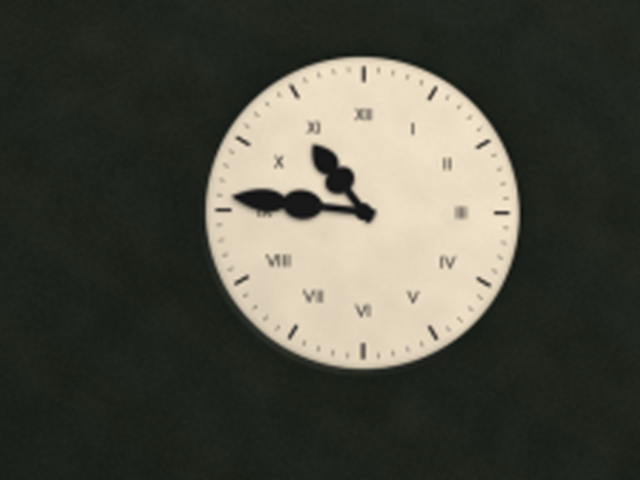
10:46
